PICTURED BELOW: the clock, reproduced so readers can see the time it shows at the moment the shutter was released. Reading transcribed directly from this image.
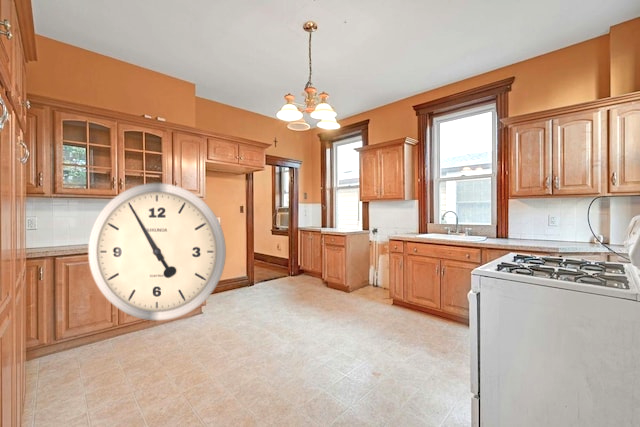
4:55
